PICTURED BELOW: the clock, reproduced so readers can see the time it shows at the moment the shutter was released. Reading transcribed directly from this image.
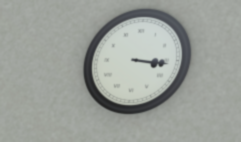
3:16
